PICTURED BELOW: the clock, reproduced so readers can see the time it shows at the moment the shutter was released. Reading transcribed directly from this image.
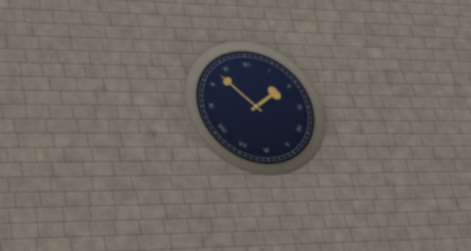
1:53
